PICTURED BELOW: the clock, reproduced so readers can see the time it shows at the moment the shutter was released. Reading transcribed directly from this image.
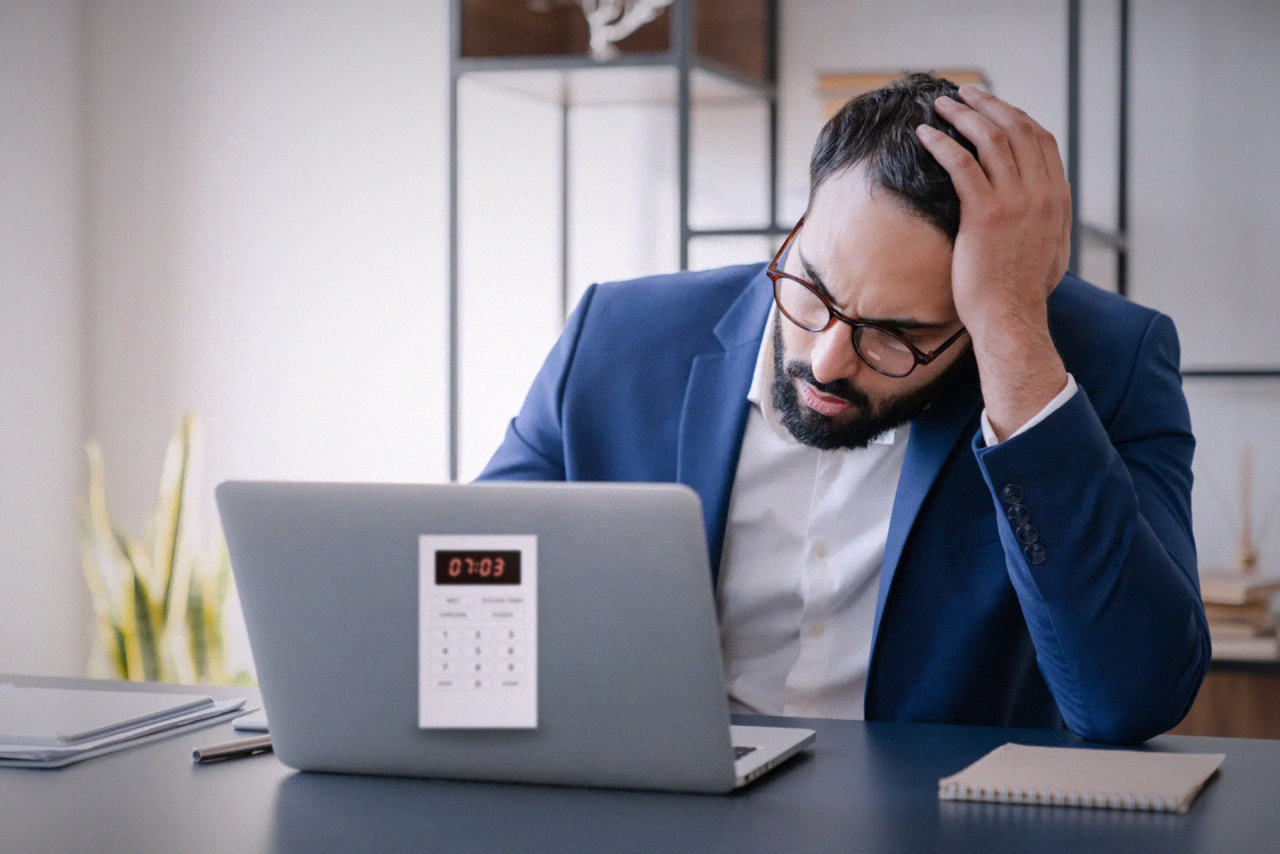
7:03
